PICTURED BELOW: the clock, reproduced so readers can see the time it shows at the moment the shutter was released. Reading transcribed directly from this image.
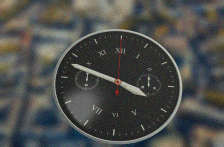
3:48
